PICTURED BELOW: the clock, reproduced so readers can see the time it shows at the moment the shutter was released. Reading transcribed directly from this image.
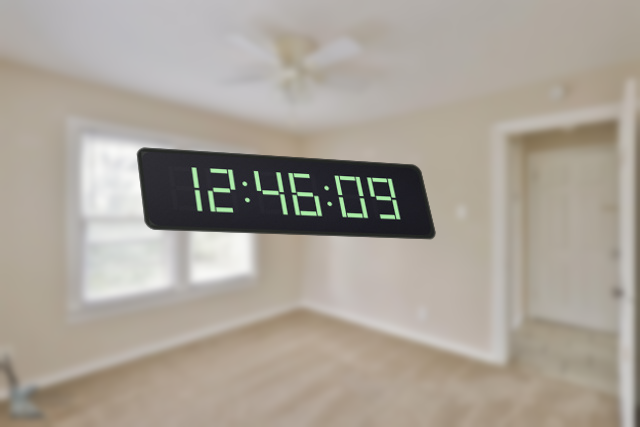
12:46:09
